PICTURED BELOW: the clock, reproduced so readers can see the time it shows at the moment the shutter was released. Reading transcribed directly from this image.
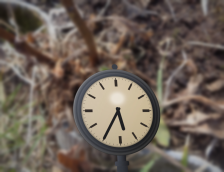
5:35
